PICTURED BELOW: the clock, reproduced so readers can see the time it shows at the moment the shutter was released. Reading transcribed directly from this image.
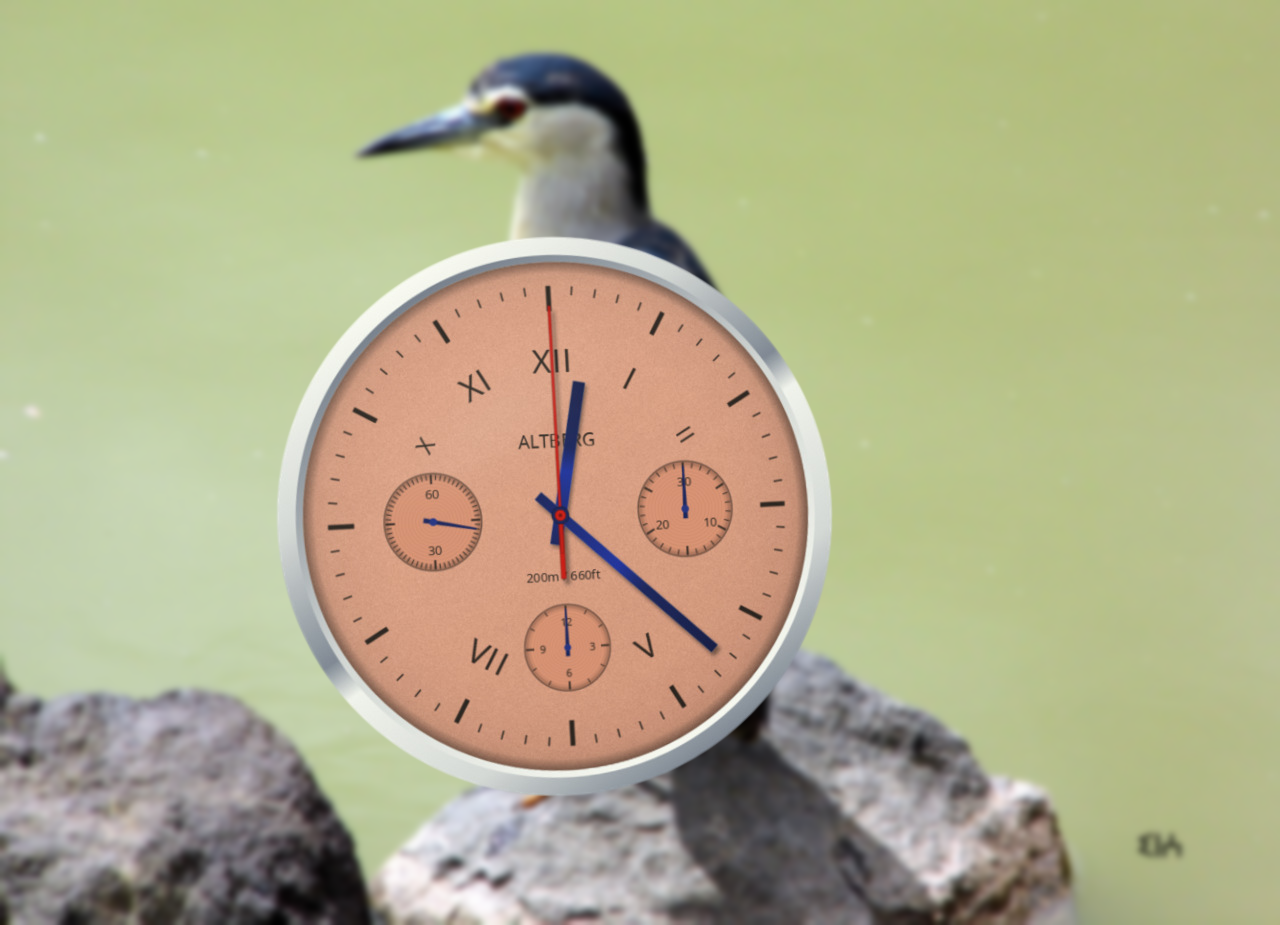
12:22:17
